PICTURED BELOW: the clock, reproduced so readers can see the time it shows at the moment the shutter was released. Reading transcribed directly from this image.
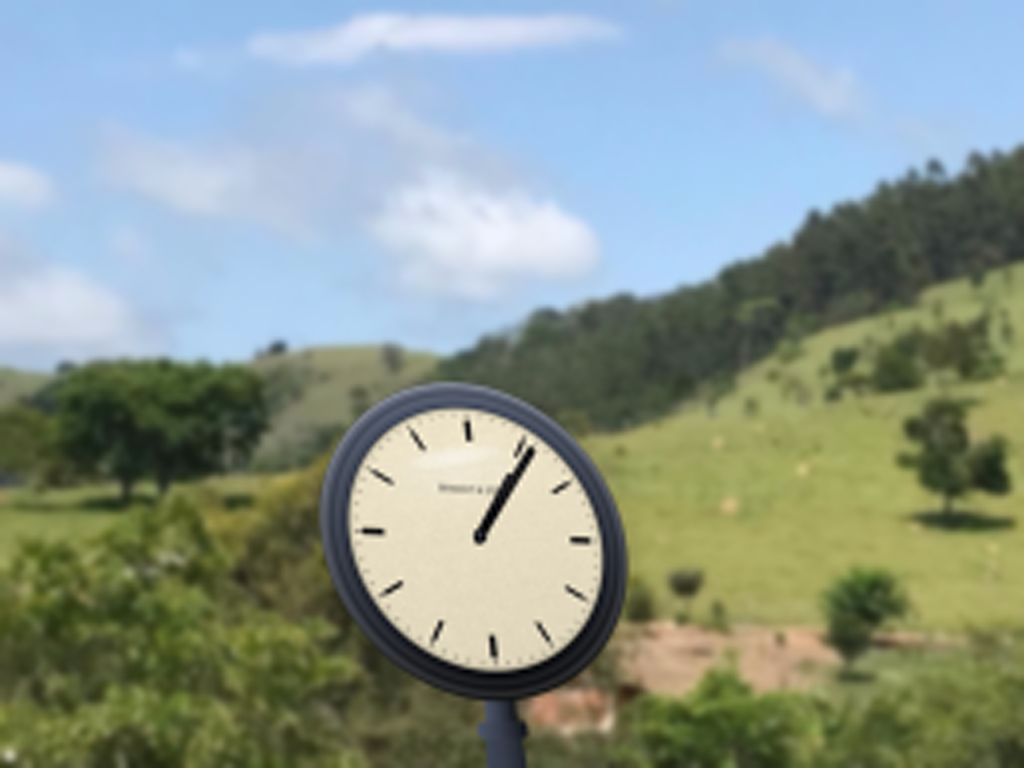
1:06
